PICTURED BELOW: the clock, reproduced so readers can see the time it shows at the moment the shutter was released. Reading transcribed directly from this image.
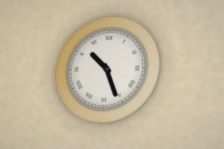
10:26
